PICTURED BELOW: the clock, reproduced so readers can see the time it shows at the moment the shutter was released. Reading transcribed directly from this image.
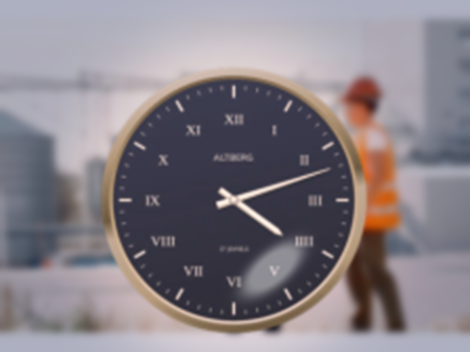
4:12
